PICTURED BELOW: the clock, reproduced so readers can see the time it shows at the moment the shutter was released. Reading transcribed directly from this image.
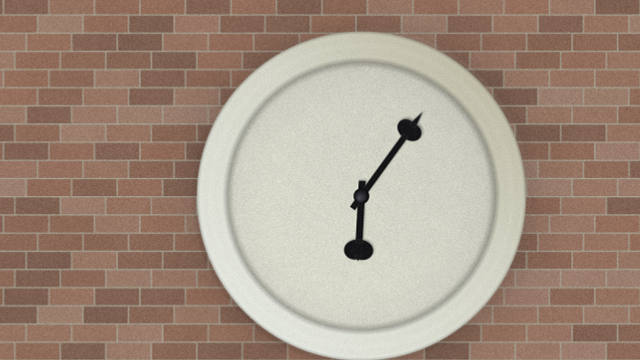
6:06
